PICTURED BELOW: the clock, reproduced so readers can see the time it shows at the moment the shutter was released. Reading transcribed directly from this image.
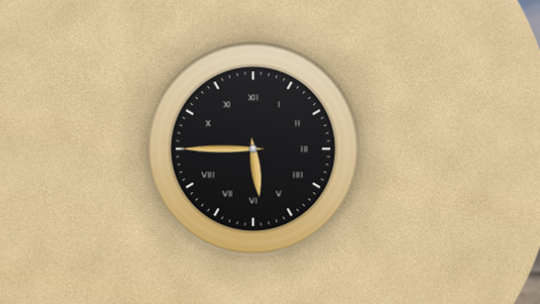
5:45
